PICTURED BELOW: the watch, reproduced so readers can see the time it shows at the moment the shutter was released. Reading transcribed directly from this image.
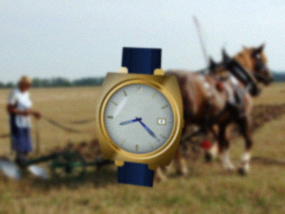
8:22
